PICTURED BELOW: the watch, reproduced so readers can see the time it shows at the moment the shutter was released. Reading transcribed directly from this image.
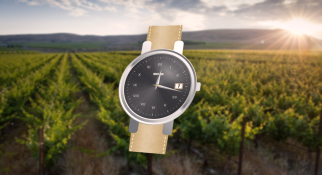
12:17
